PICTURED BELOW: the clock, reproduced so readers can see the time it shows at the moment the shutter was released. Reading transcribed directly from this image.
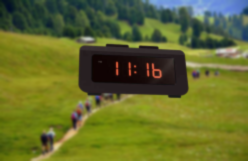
11:16
